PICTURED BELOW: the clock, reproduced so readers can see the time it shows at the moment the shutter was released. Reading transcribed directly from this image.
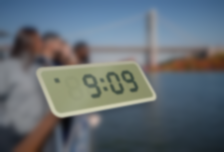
9:09
